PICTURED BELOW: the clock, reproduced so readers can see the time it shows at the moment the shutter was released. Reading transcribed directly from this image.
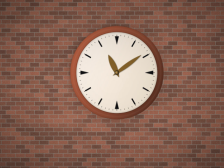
11:09
